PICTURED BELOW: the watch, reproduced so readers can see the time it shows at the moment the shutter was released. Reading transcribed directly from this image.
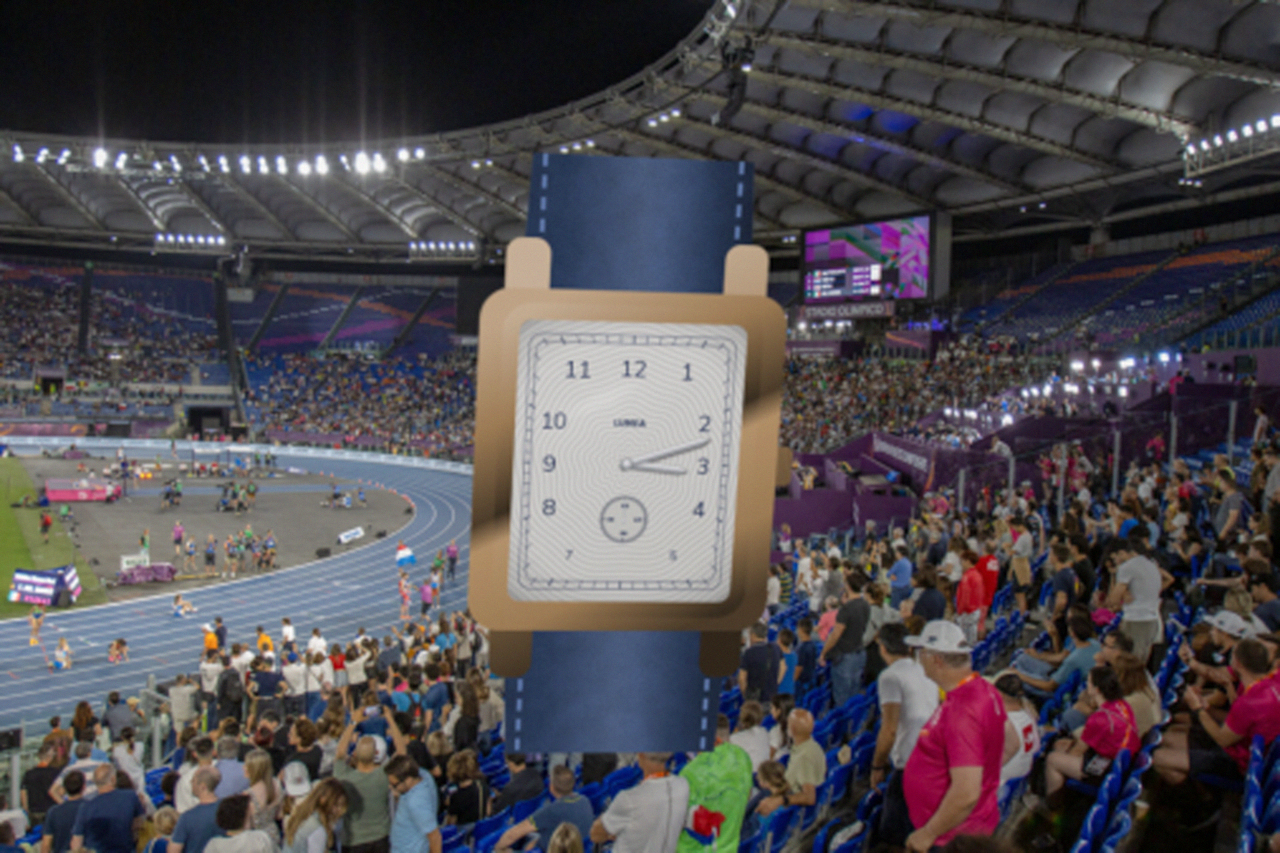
3:12
